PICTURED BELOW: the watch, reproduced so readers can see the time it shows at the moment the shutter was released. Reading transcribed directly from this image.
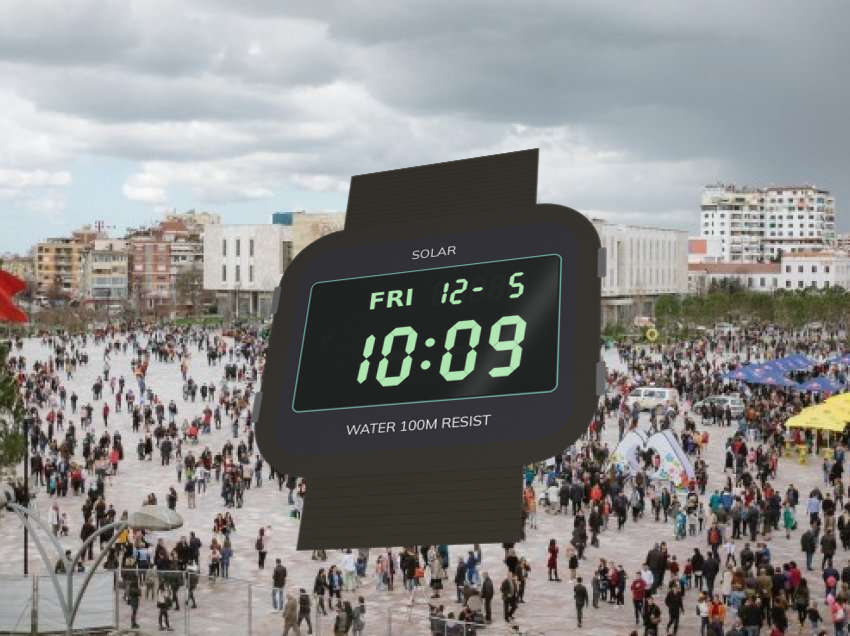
10:09
